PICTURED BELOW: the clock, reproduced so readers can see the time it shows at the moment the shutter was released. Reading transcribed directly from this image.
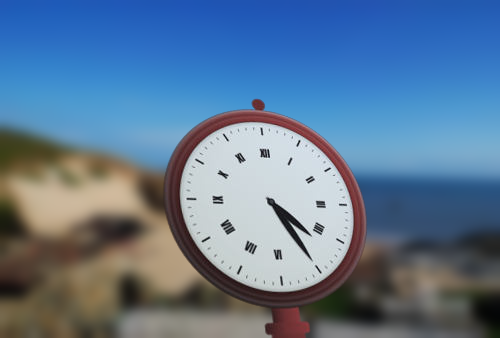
4:25
